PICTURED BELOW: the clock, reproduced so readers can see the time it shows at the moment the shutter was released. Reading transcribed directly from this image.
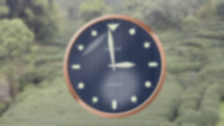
2:59
